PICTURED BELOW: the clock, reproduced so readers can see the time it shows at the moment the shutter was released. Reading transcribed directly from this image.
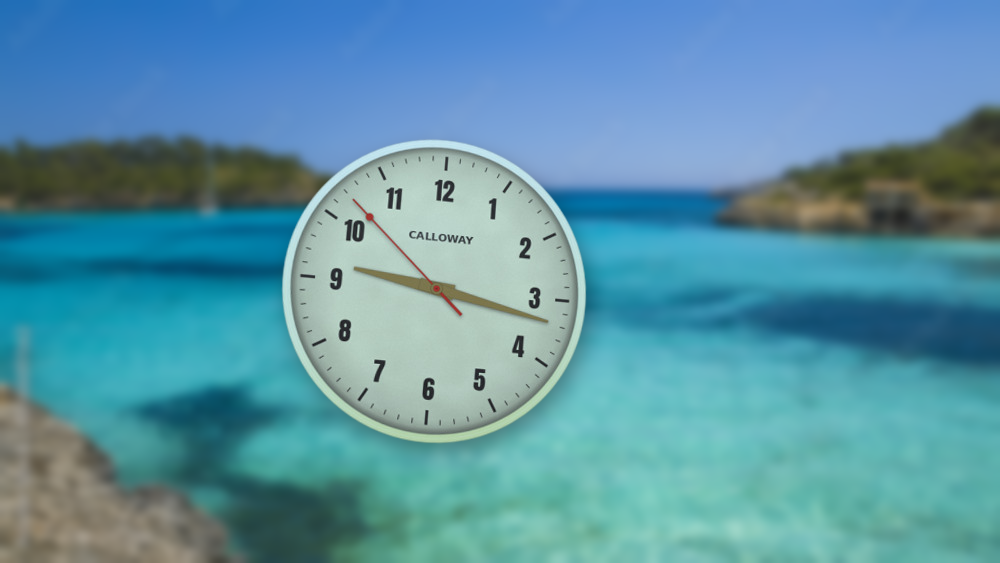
9:16:52
